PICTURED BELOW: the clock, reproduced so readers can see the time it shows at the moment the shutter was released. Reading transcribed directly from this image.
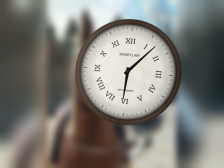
6:07
